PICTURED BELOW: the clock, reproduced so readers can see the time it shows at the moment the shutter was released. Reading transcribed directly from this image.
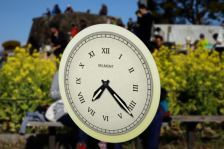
7:22
